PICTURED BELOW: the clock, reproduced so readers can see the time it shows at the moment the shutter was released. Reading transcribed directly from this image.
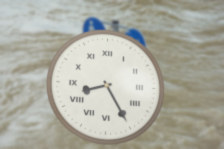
8:25
